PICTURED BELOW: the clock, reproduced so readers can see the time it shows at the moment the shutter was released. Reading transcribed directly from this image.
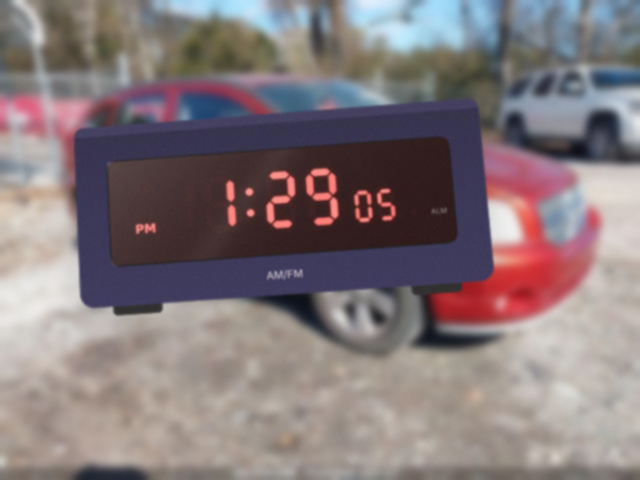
1:29:05
